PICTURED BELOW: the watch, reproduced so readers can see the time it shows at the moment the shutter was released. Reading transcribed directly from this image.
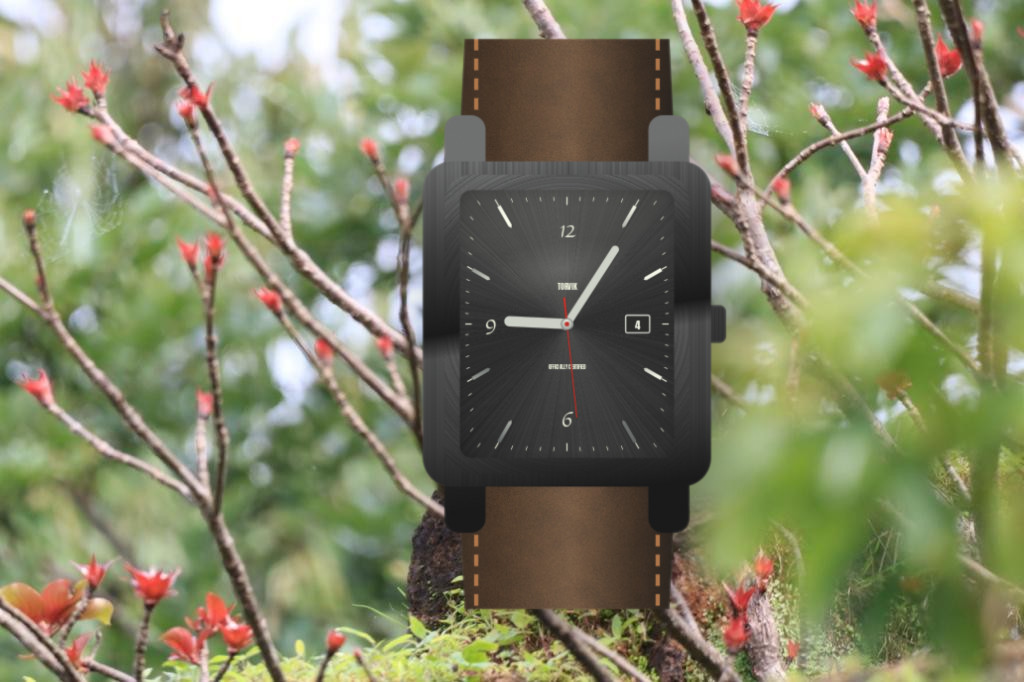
9:05:29
